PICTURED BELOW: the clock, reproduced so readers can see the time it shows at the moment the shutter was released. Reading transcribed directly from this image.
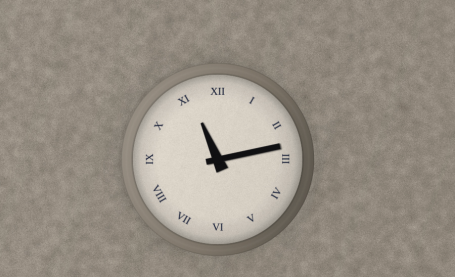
11:13
